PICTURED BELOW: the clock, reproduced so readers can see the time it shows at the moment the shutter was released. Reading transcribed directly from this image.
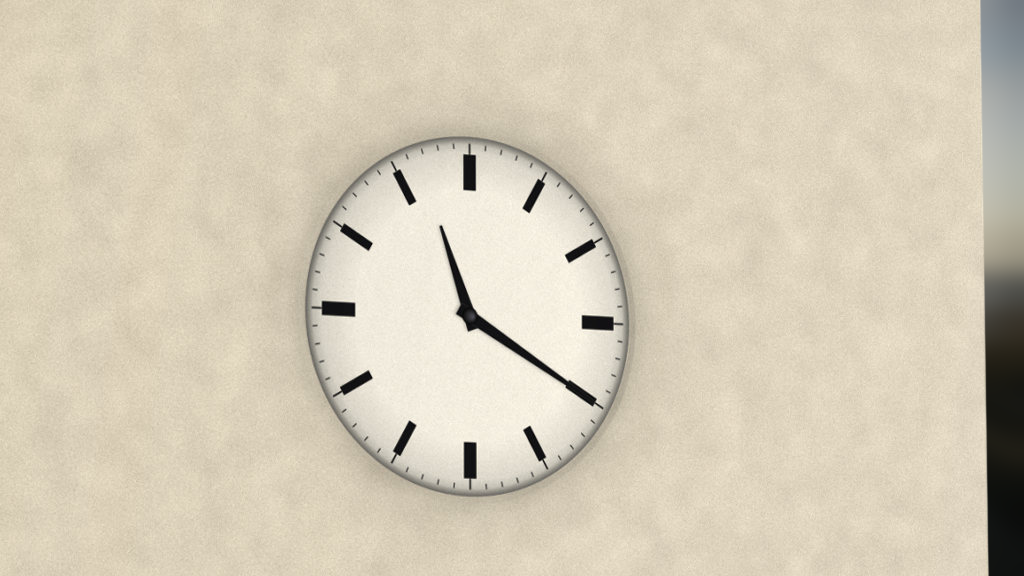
11:20
